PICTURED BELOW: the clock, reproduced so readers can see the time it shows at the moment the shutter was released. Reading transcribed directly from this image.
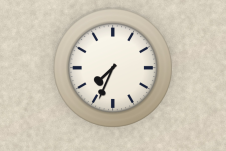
7:34
